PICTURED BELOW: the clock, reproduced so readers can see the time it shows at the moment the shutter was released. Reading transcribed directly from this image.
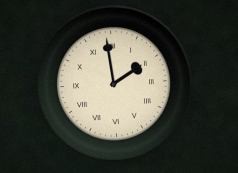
1:59
